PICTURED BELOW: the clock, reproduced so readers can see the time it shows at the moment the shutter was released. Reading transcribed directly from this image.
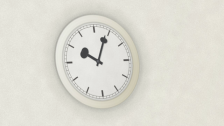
10:04
